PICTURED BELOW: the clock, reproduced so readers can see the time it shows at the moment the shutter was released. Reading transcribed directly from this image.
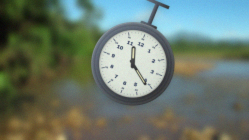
11:21
